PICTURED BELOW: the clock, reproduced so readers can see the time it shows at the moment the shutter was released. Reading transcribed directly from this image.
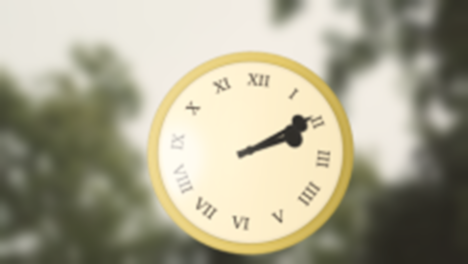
2:09
